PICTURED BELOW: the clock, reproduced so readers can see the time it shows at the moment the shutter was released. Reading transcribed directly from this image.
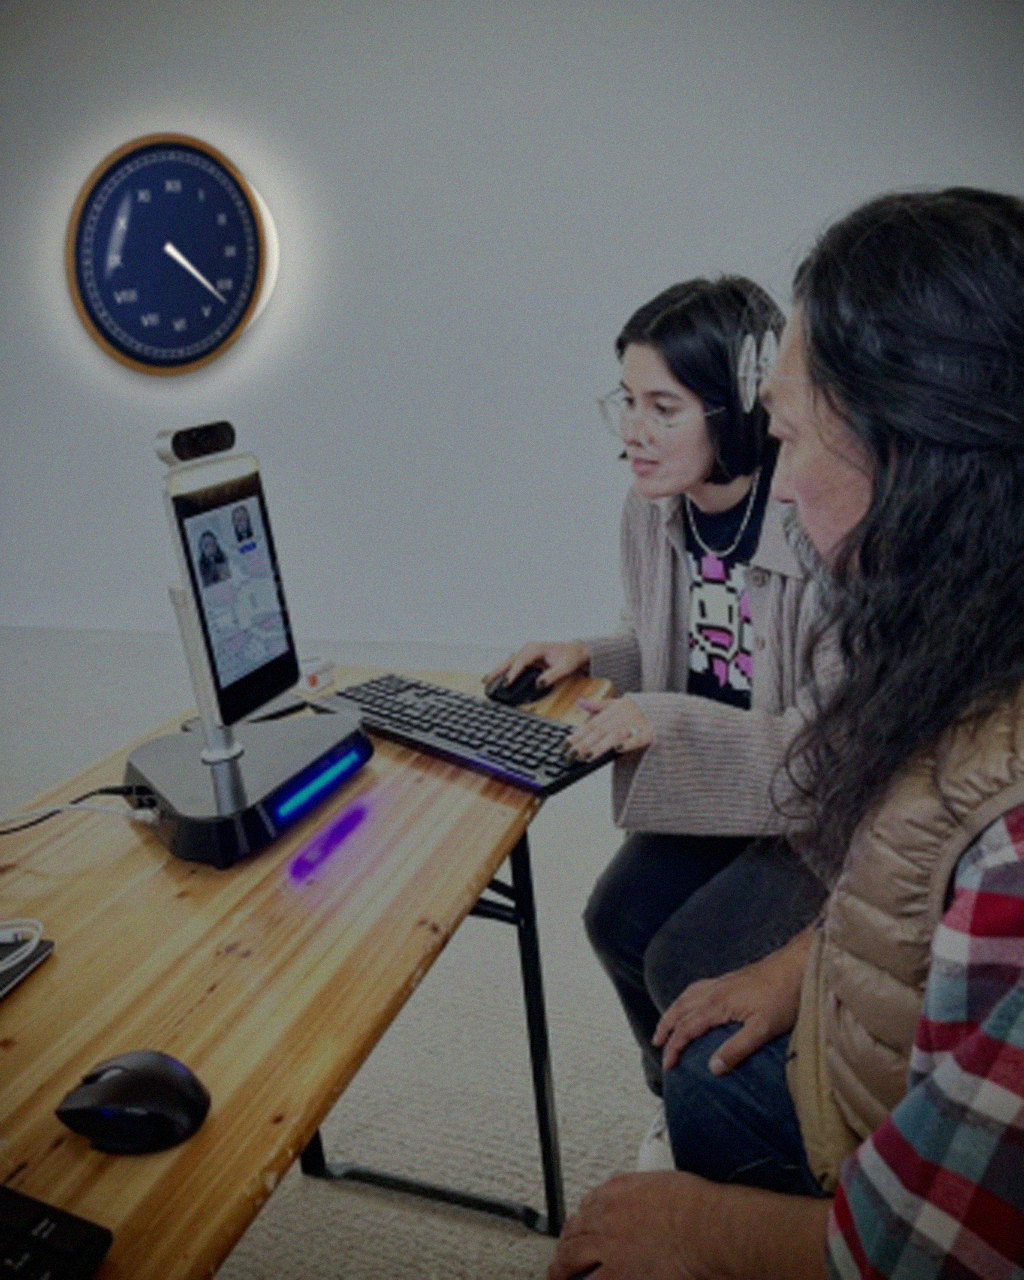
4:22
